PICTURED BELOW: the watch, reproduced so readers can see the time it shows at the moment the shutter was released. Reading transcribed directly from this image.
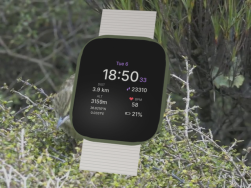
18:50
